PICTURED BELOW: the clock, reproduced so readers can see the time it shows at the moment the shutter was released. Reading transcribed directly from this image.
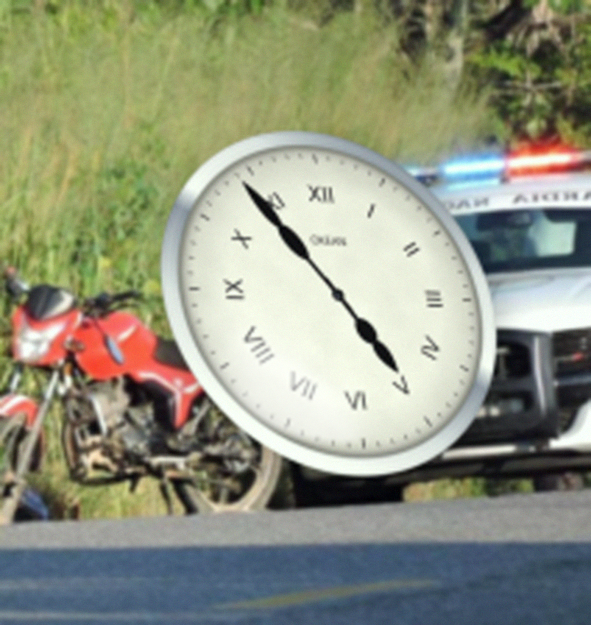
4:54
